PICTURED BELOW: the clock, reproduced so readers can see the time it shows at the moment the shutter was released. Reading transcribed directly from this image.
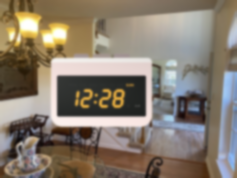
12:28
